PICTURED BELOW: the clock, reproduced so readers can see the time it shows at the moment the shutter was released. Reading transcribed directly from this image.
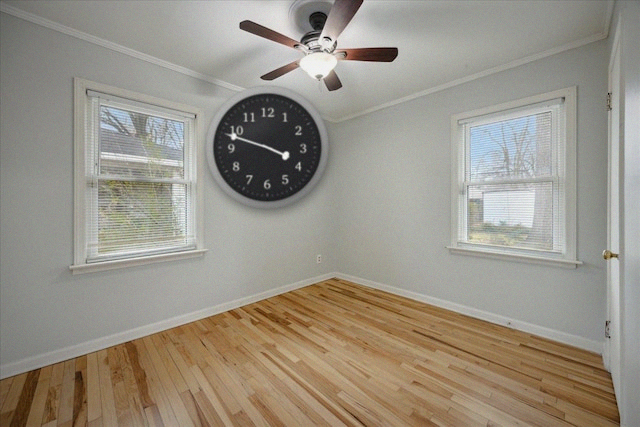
3:48
